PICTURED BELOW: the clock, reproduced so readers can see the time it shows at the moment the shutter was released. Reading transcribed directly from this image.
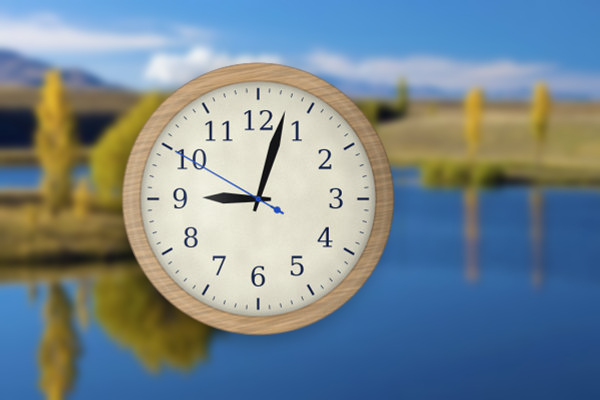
9:02:50
